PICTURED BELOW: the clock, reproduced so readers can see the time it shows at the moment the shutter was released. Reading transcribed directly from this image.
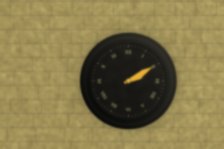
2:10
